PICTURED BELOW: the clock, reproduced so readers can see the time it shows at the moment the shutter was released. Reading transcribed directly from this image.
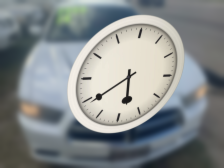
5:39
